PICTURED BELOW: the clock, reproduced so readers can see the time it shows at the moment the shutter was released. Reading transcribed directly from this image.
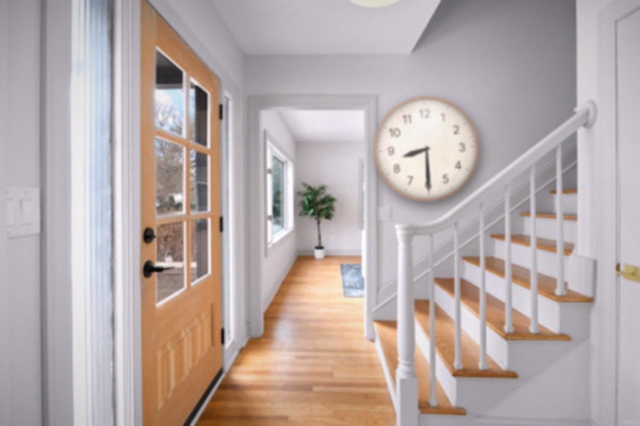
8:30
